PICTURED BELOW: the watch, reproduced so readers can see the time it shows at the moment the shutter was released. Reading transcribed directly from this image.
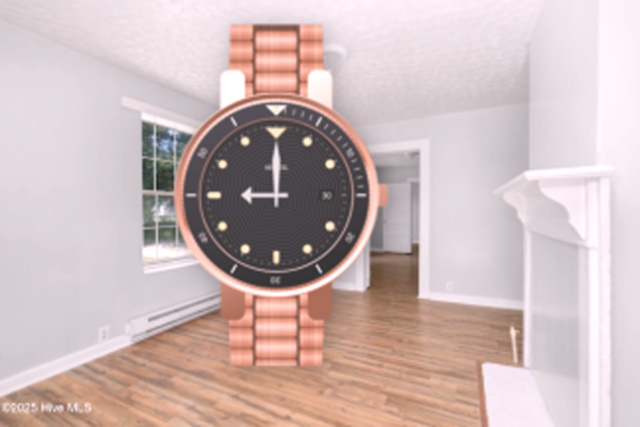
9:00
